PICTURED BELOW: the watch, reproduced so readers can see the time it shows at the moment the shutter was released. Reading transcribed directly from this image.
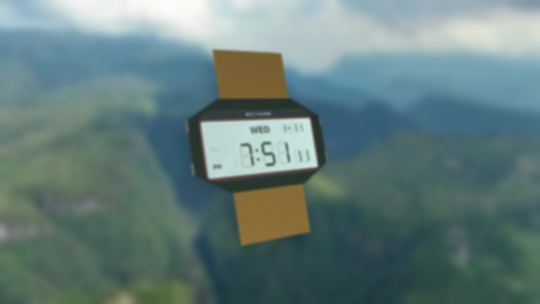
7:51:11
